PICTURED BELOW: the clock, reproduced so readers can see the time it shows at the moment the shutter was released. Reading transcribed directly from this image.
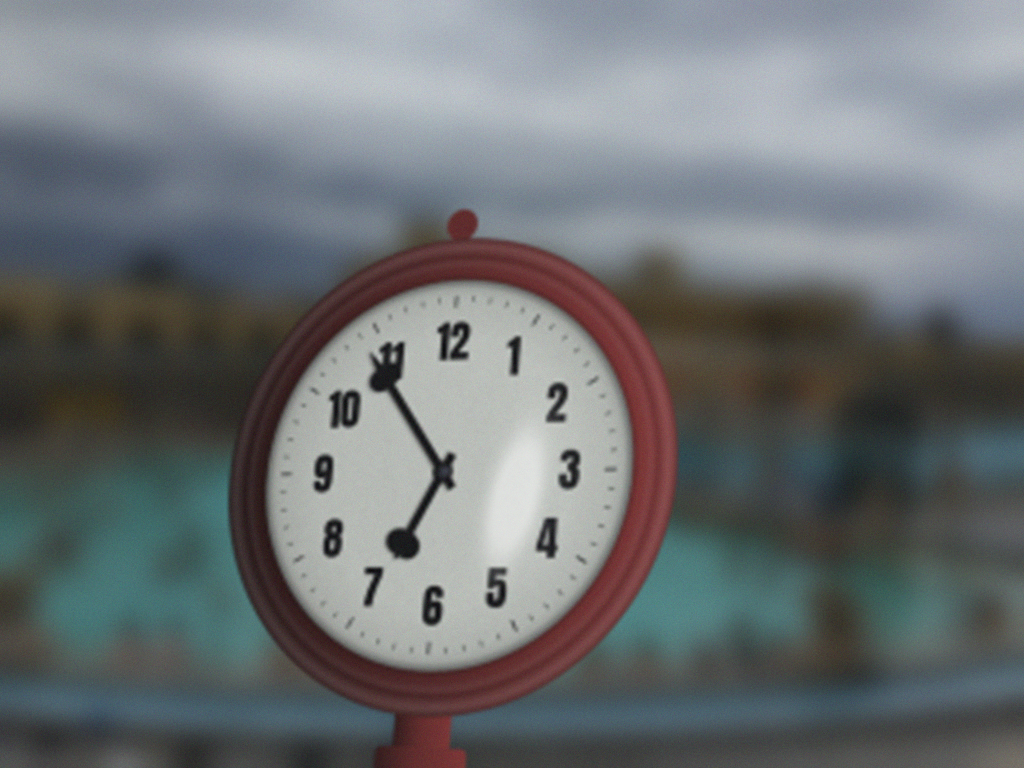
6:54
